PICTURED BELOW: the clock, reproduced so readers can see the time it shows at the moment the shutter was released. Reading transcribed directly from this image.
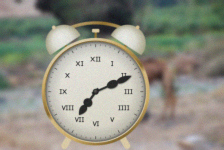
7:11
